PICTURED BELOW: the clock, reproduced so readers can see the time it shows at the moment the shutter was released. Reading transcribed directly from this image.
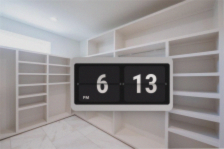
6:13
